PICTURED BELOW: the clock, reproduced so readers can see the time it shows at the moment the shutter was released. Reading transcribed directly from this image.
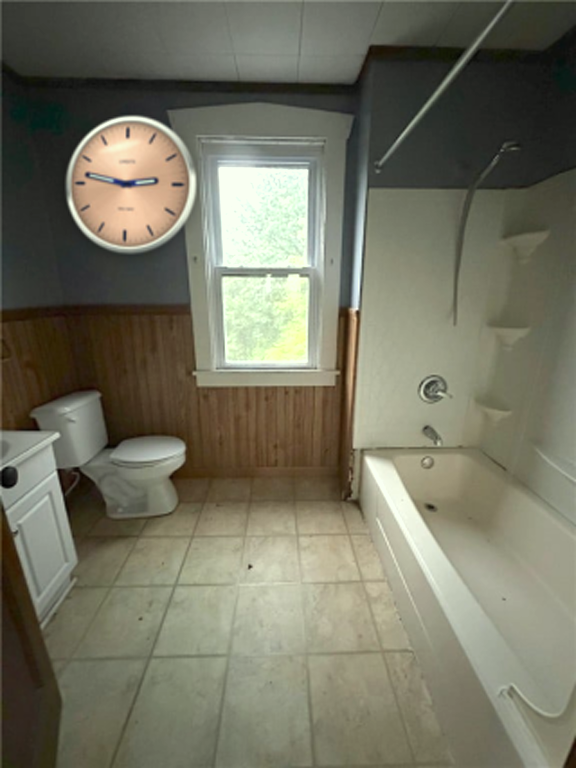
2:47
